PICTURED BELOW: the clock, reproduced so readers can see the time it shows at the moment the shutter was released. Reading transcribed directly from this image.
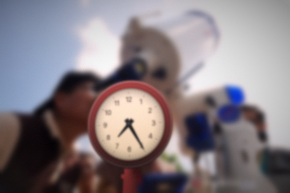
7:25
